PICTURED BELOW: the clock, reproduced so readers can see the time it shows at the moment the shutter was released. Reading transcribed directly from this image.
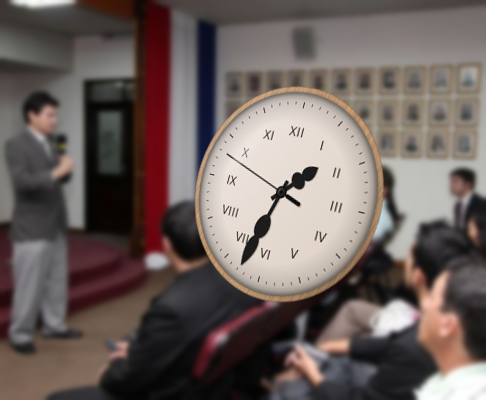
1:32:48
